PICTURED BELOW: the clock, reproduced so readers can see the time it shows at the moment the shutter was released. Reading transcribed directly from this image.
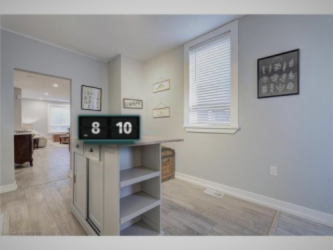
8:10
